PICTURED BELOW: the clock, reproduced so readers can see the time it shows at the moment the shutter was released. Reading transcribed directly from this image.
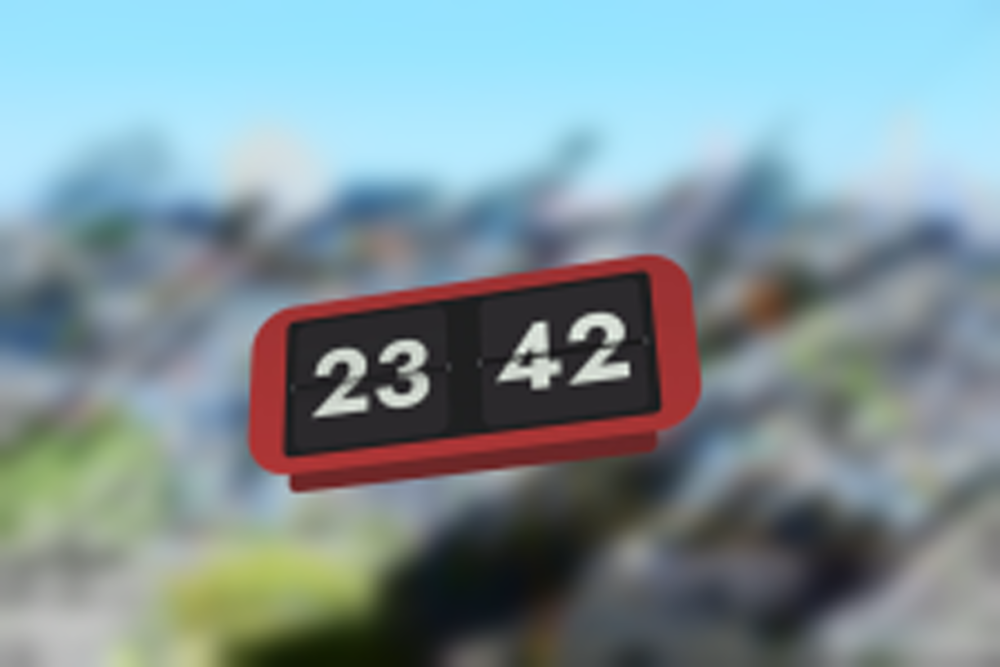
23:42
